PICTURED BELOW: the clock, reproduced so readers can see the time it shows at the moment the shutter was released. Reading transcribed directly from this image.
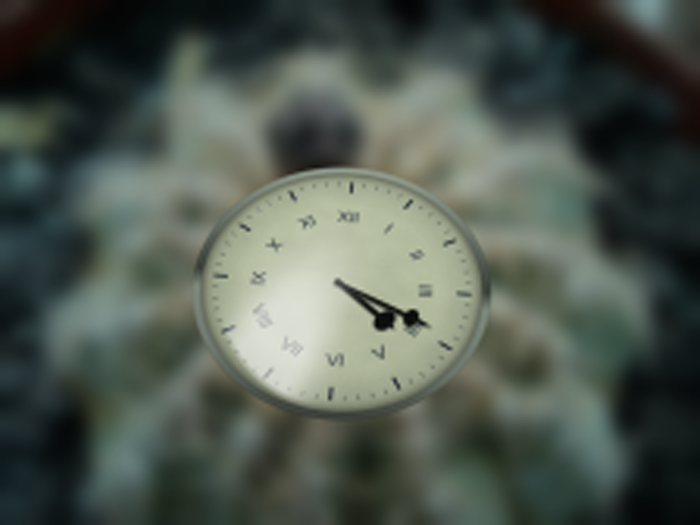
4:19
